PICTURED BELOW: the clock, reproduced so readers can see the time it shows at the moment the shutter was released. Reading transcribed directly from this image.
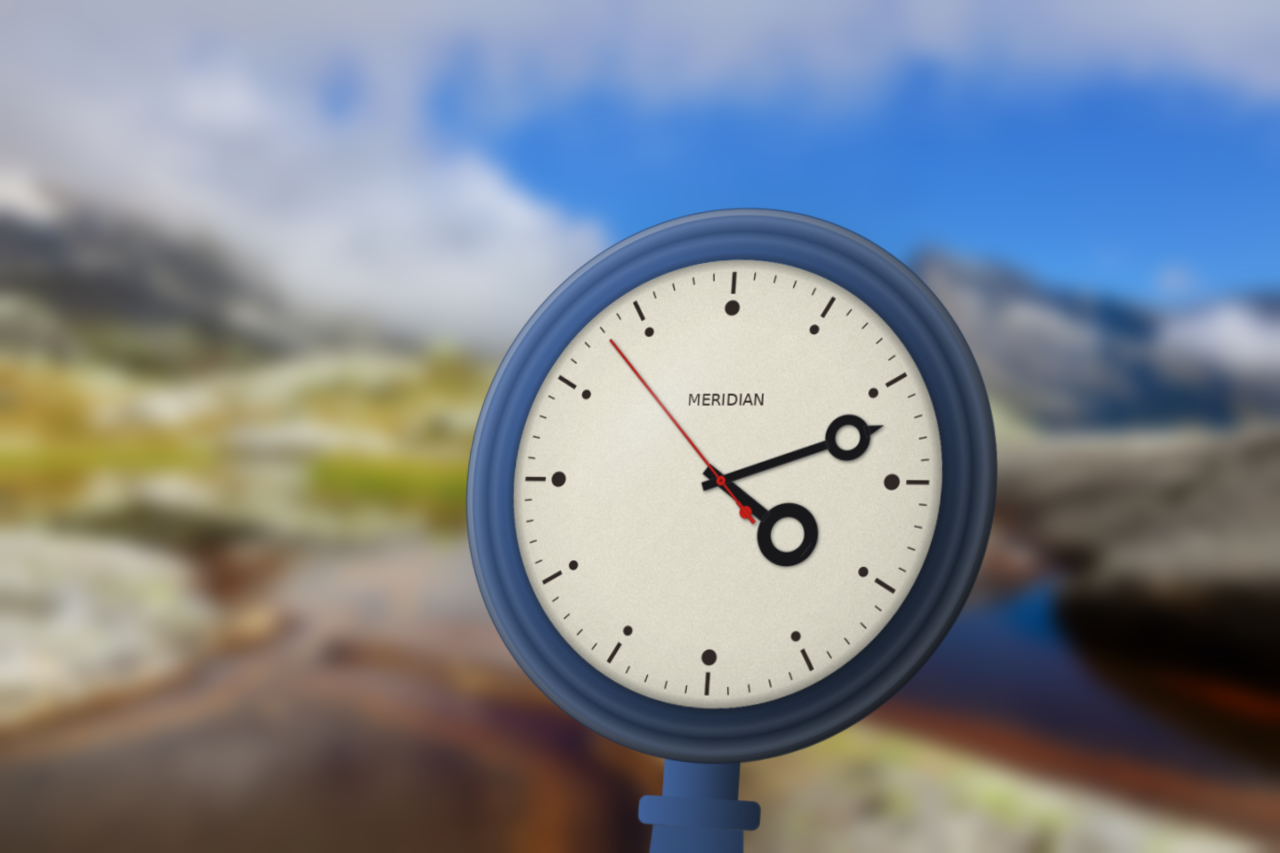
4:11:53
